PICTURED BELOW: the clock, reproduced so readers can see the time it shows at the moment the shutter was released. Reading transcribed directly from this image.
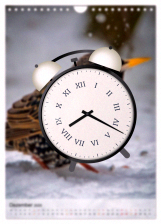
8:22
